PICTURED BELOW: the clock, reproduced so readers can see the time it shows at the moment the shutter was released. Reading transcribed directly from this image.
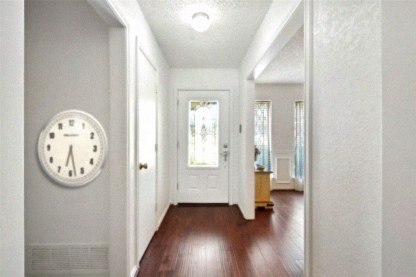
6:28
